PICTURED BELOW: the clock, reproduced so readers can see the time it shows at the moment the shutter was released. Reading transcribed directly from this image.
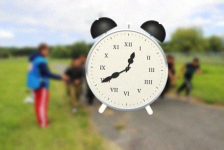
12:40
